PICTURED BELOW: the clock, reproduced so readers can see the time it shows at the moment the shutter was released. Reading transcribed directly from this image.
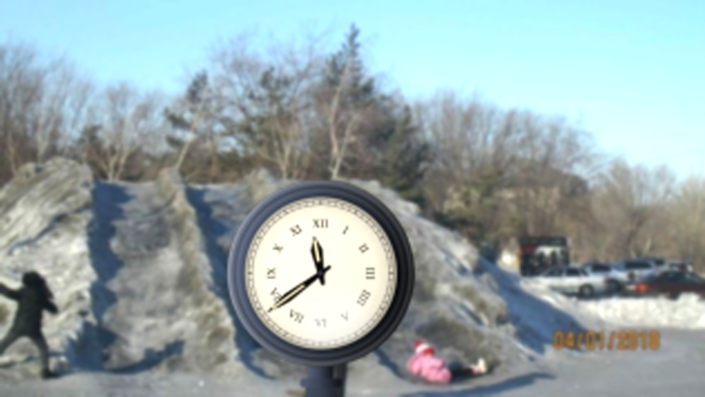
11:39
